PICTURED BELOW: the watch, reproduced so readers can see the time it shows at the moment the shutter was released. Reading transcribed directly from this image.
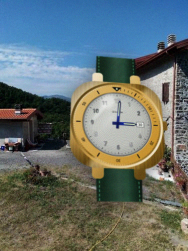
3:01
